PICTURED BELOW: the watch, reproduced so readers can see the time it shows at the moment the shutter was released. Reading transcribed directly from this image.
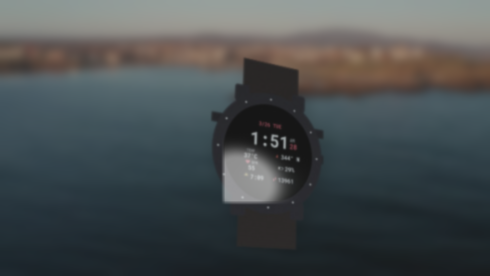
1:51
